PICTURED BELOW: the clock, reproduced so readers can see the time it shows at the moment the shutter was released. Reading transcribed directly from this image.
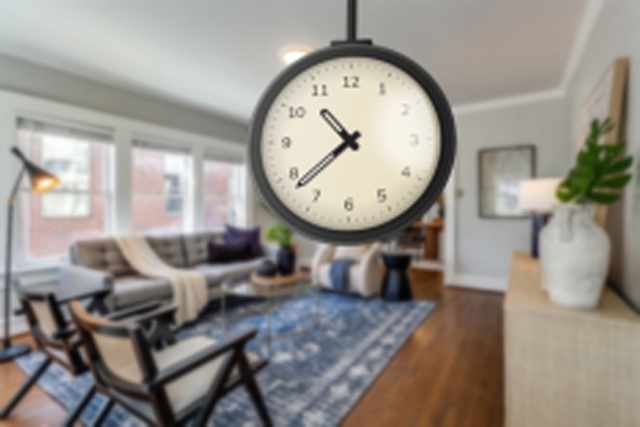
10:38
